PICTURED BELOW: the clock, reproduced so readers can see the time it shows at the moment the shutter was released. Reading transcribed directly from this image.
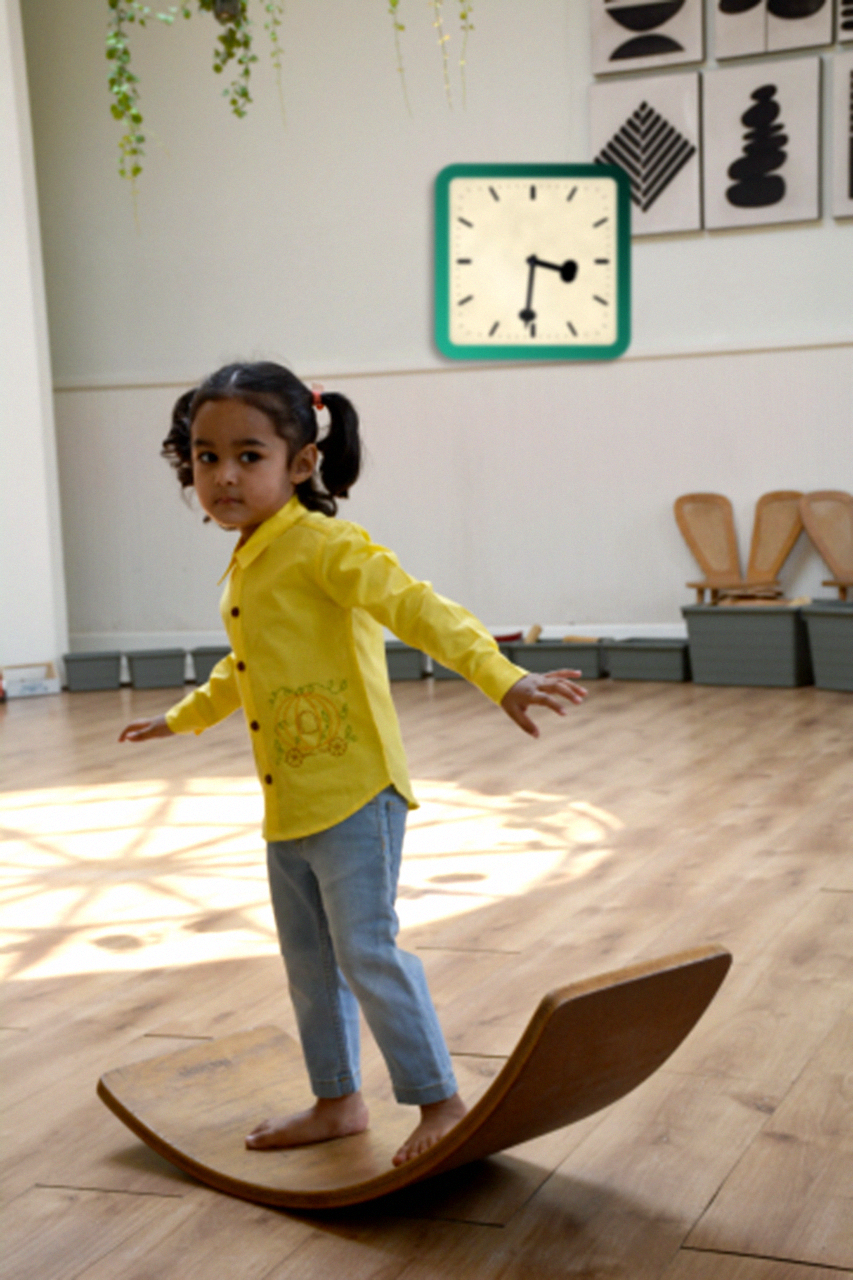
3:31
